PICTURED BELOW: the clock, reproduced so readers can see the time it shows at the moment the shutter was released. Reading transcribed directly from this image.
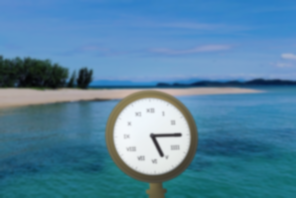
5:15
